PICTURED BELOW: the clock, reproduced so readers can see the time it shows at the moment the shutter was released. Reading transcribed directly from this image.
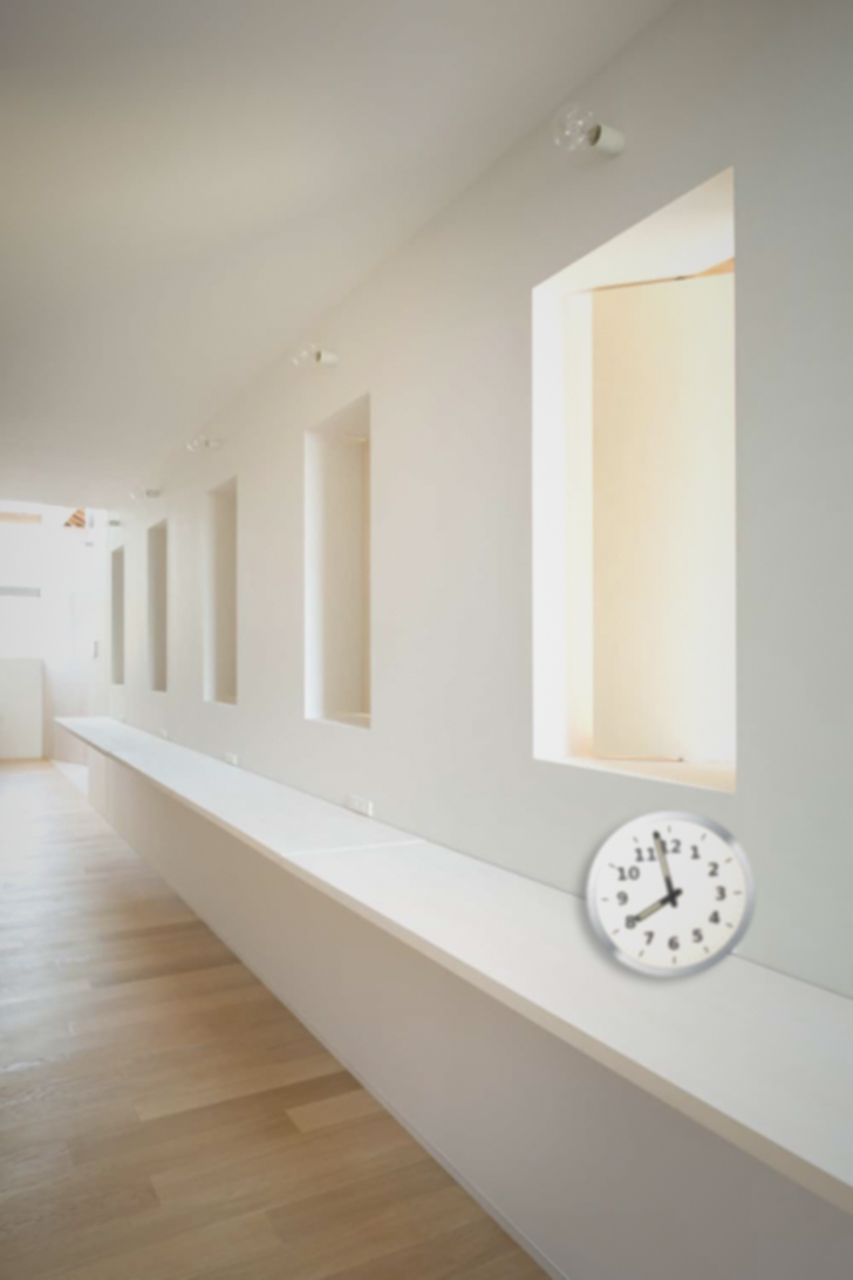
7:58
